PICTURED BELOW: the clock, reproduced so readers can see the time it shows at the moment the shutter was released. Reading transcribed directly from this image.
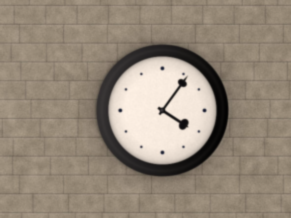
4:06
